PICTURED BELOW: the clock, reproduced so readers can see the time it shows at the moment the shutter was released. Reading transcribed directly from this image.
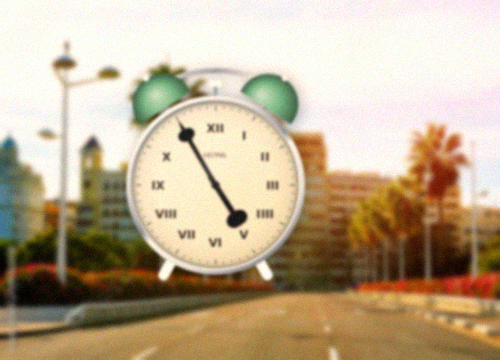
4:55
